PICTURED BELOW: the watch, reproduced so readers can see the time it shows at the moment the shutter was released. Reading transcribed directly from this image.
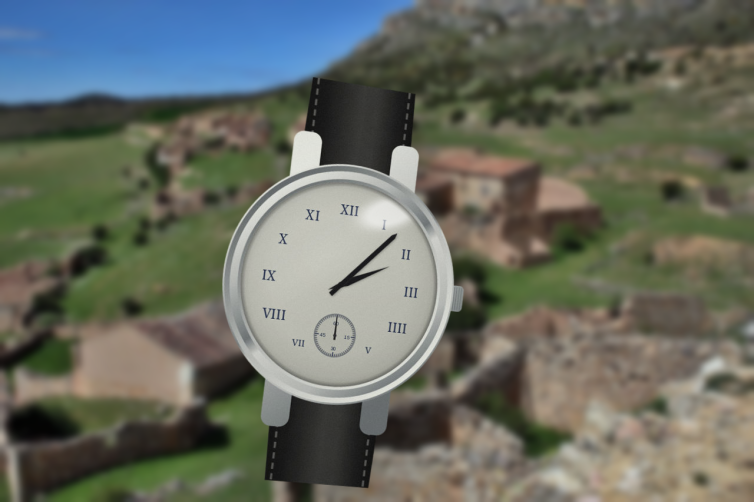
2:07
